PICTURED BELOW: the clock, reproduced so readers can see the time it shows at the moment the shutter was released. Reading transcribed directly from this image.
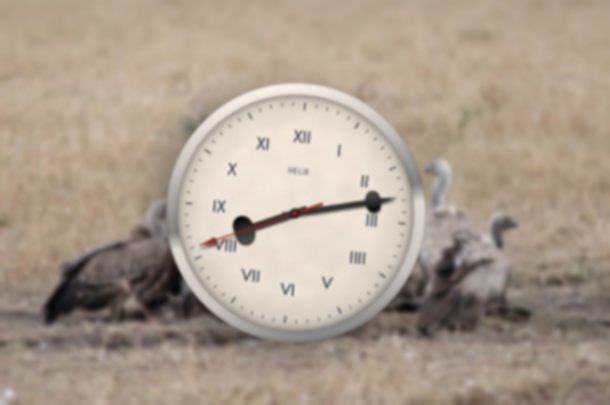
8:12:41
